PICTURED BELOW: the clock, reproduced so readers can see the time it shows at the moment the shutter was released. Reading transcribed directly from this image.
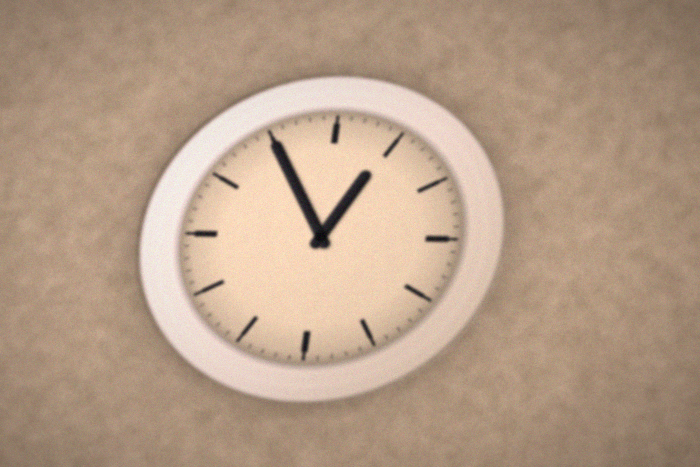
12:55
